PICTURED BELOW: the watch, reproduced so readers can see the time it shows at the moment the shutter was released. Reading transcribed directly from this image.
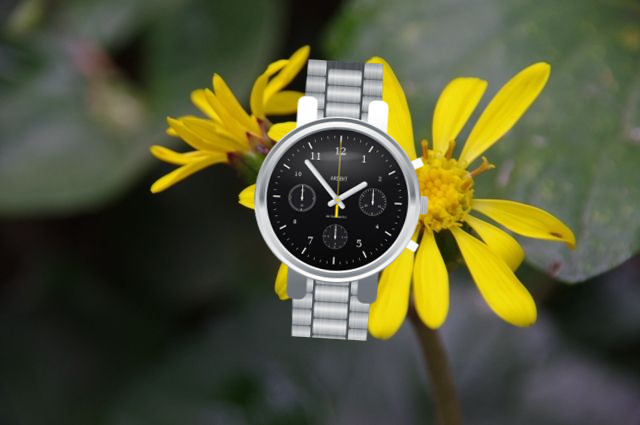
1:53
